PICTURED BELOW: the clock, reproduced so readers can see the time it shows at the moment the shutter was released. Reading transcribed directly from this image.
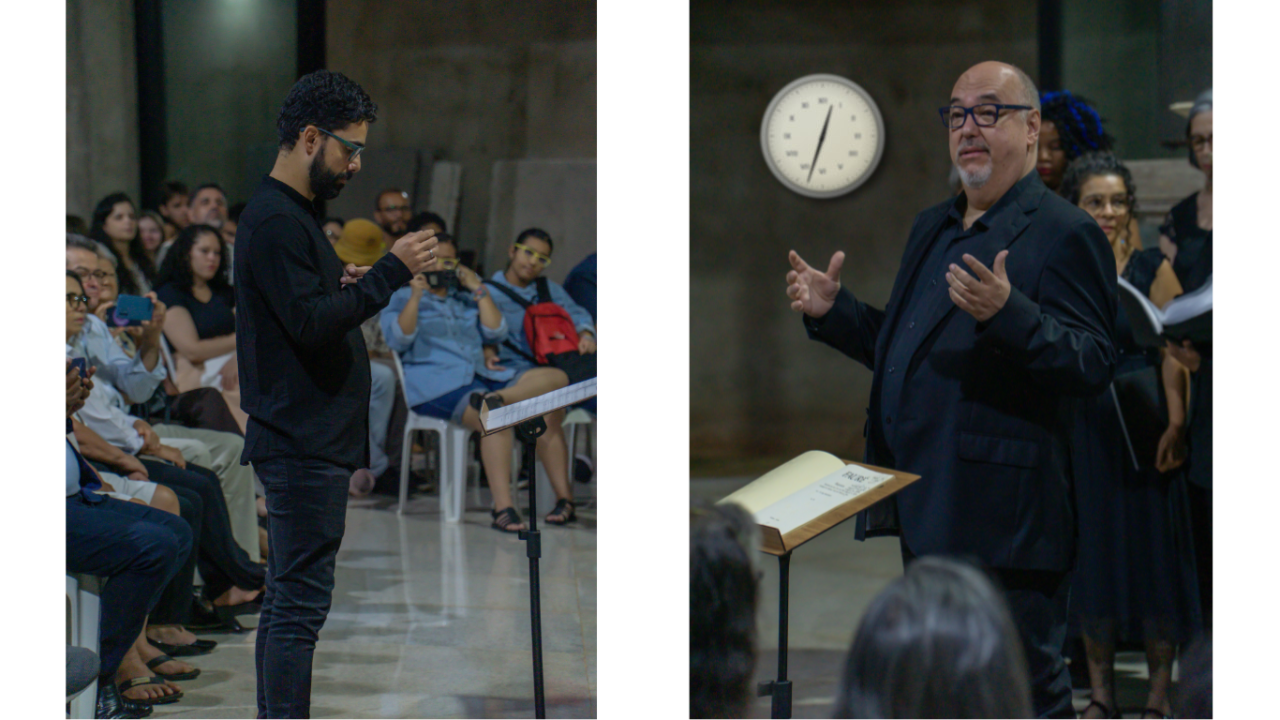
12:33
